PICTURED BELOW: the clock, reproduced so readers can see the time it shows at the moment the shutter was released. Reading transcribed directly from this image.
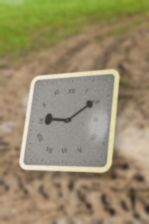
9:09
